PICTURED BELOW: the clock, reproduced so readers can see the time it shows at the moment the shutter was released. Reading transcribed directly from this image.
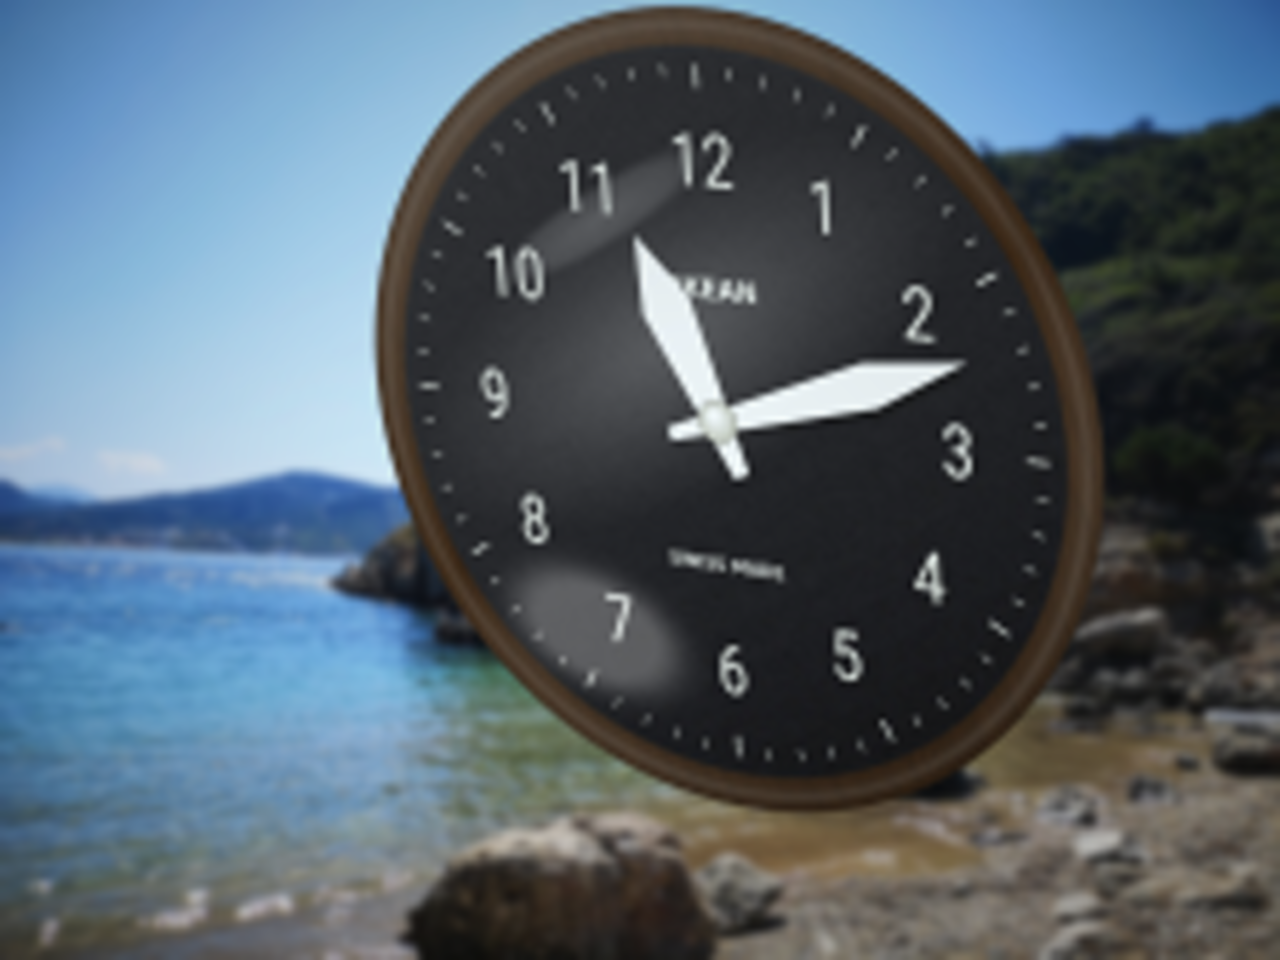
11:12
